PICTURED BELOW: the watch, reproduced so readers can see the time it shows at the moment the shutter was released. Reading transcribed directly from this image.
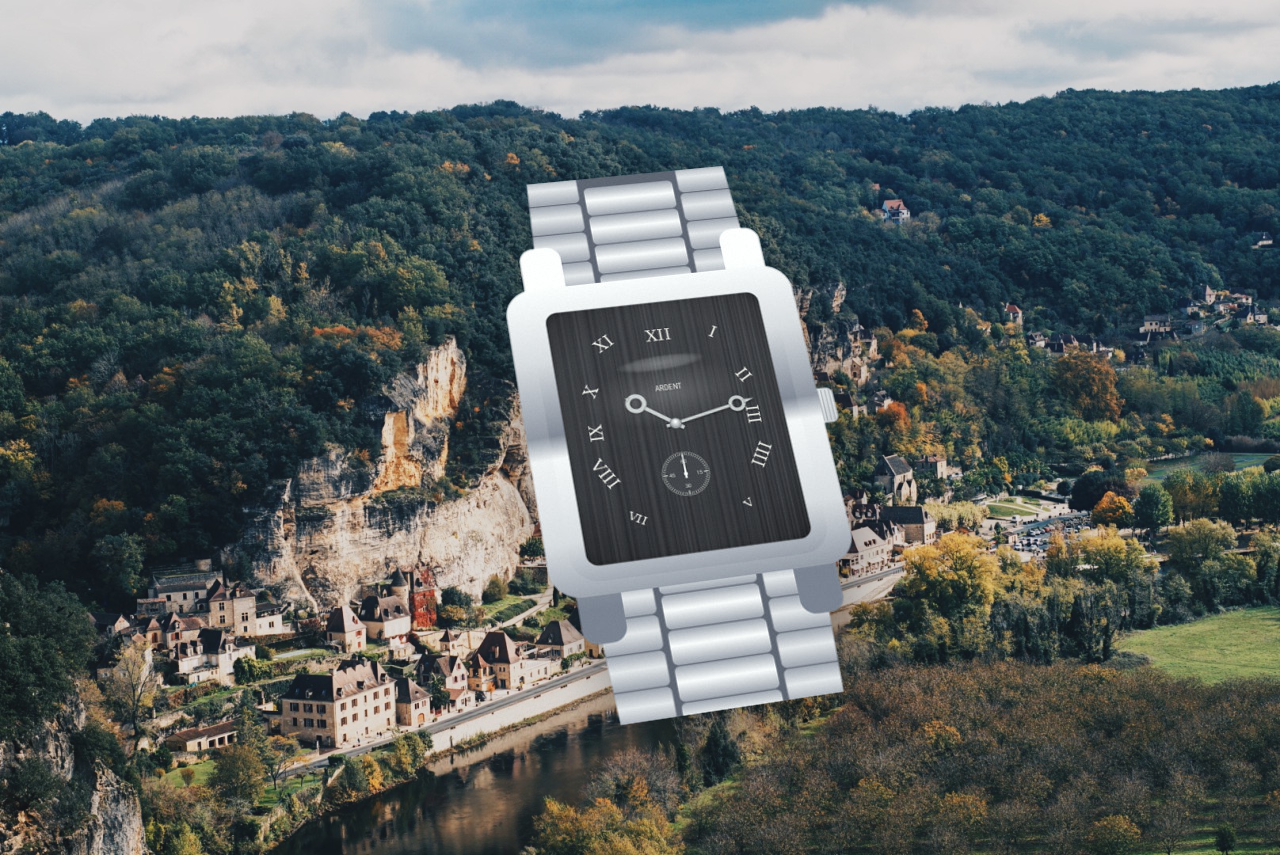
10:13
